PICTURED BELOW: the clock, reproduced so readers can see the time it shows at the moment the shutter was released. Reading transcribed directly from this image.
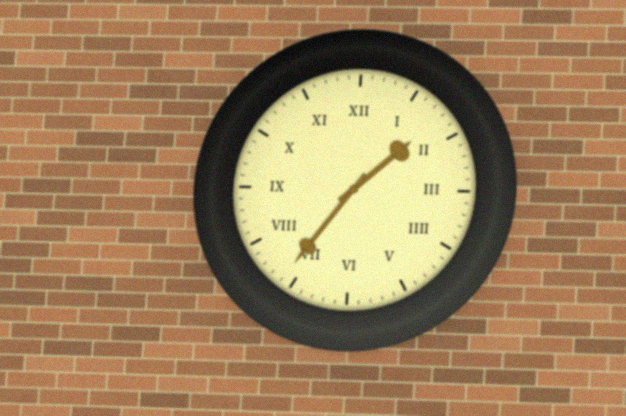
1:36
